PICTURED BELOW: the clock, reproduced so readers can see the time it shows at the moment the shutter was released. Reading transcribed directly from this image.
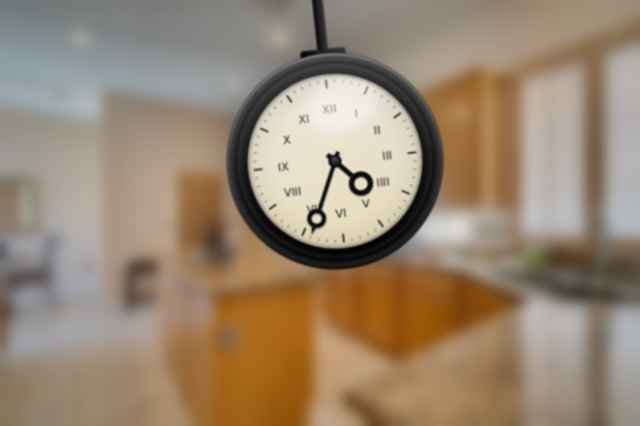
4:34
